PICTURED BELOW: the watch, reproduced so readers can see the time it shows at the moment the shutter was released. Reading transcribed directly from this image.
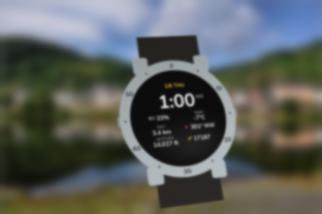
1:00
